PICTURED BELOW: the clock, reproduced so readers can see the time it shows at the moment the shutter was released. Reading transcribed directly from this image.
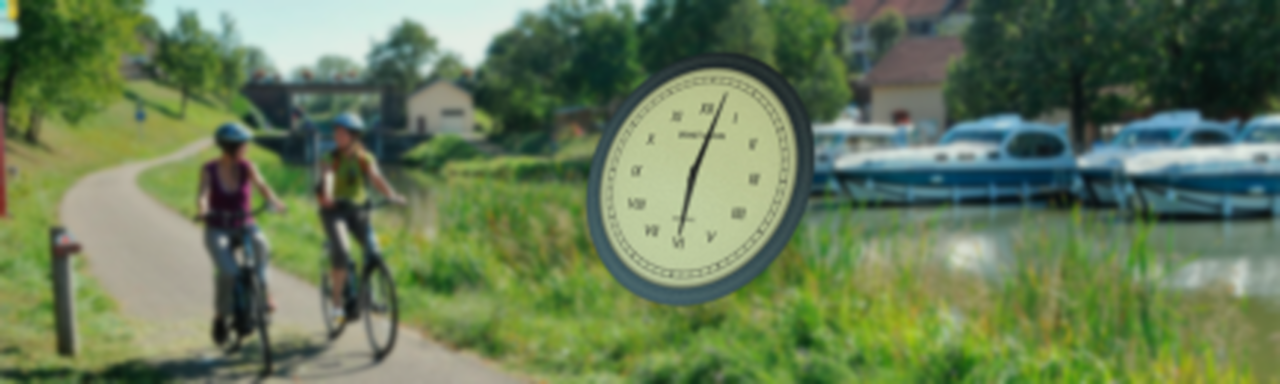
6:02
